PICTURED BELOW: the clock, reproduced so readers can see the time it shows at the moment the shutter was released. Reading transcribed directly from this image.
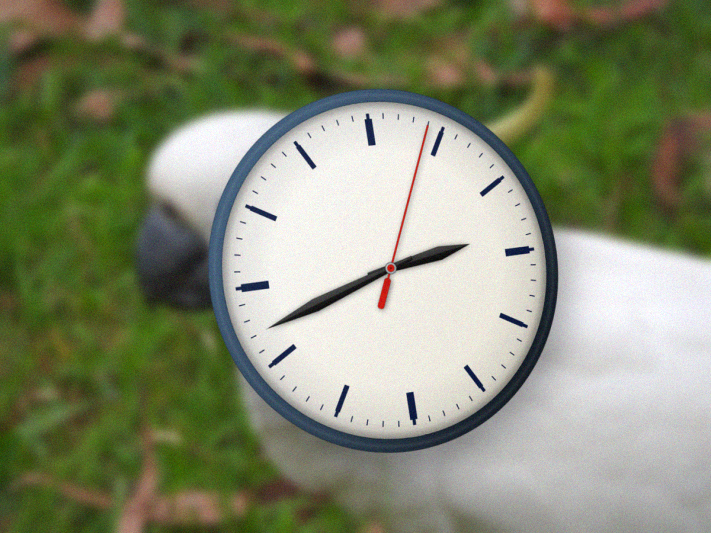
2:42:04
